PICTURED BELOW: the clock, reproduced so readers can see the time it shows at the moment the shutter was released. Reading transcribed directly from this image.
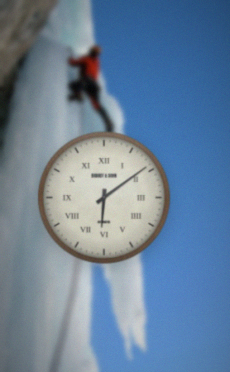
6:09
